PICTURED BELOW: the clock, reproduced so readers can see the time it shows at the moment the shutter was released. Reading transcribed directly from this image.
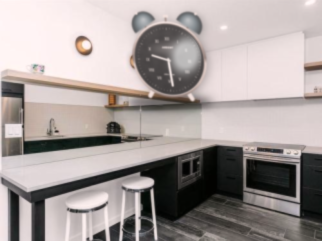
9:29
